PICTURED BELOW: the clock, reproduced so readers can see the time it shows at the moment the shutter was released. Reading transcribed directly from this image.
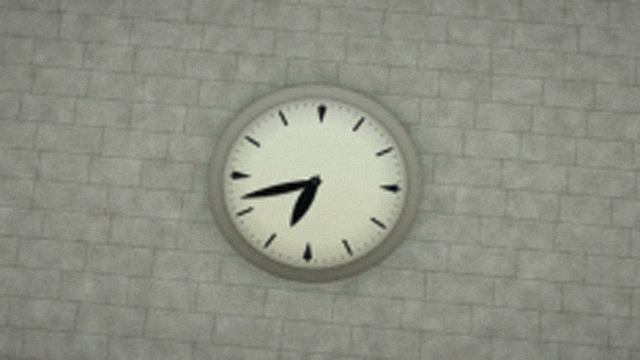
6:42
